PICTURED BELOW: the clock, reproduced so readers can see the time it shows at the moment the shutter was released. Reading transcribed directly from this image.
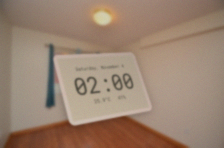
2:00
